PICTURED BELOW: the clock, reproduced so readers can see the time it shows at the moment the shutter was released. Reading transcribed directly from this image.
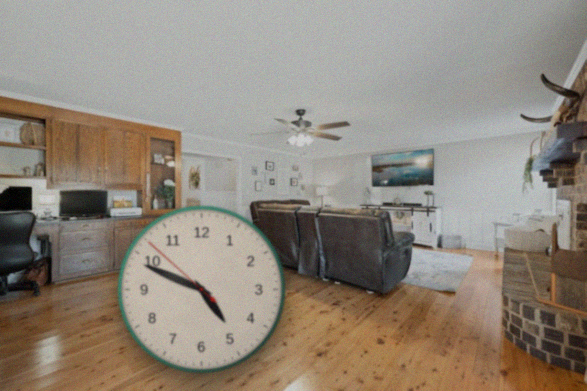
4:48:52
